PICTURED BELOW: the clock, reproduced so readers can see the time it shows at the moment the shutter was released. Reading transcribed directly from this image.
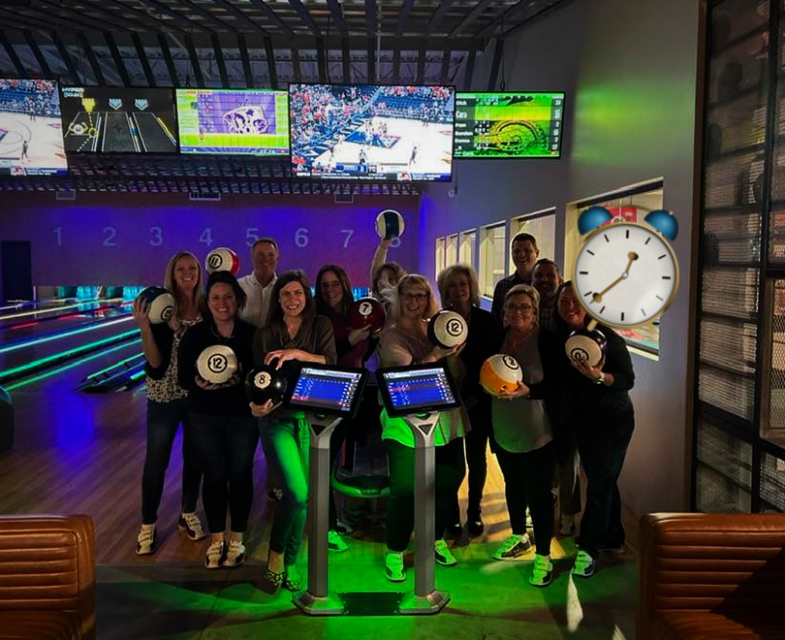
12:38
